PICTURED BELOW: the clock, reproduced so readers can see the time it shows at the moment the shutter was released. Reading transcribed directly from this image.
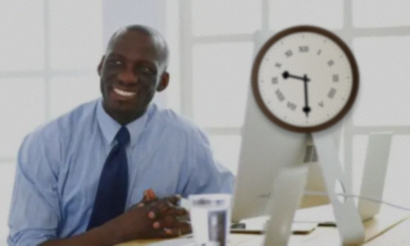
9:30
